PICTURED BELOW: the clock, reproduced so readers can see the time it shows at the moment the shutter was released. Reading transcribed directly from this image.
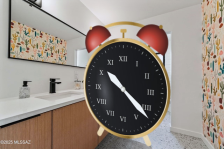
10:22
